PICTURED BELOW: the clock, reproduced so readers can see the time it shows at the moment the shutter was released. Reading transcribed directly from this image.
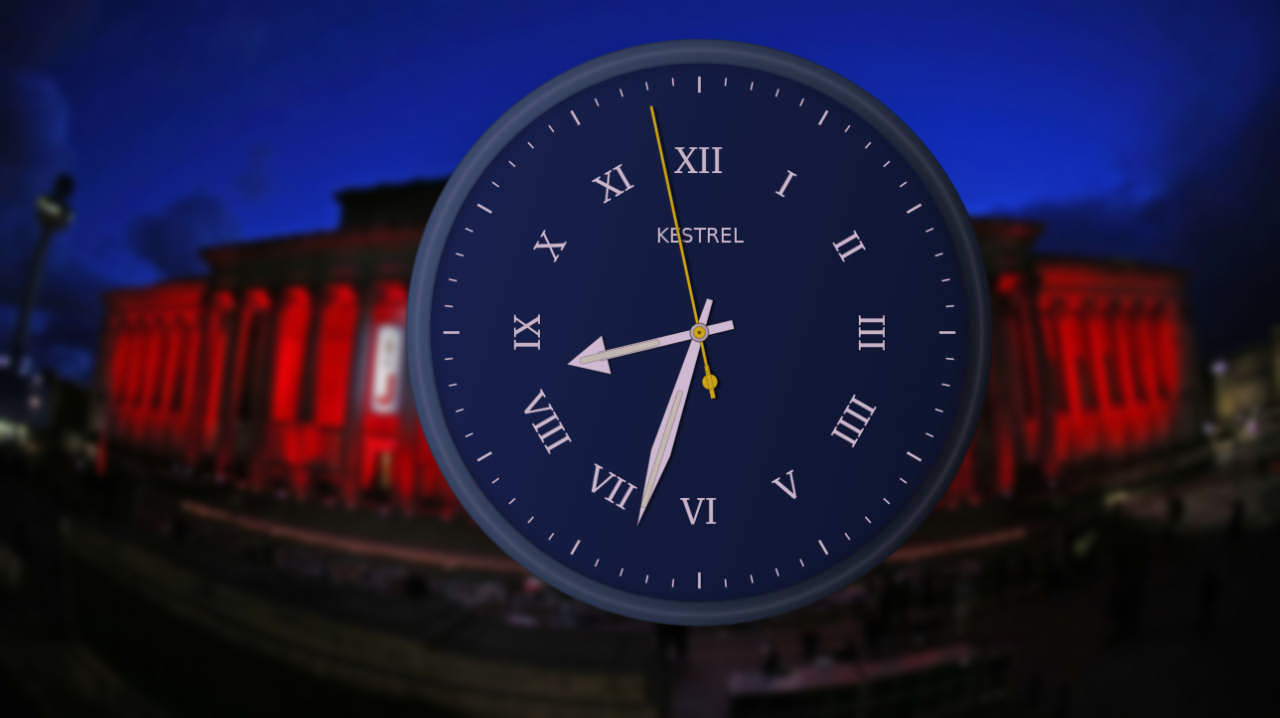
8:32:58
